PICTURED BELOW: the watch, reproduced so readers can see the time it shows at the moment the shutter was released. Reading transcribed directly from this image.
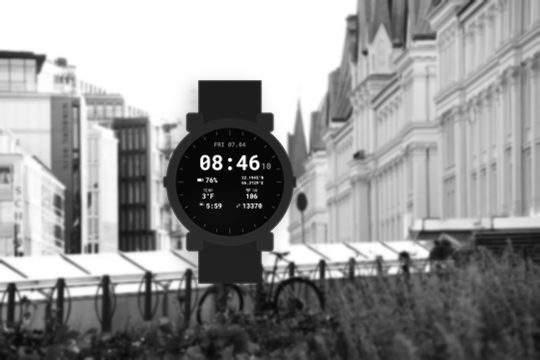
8:46:10
